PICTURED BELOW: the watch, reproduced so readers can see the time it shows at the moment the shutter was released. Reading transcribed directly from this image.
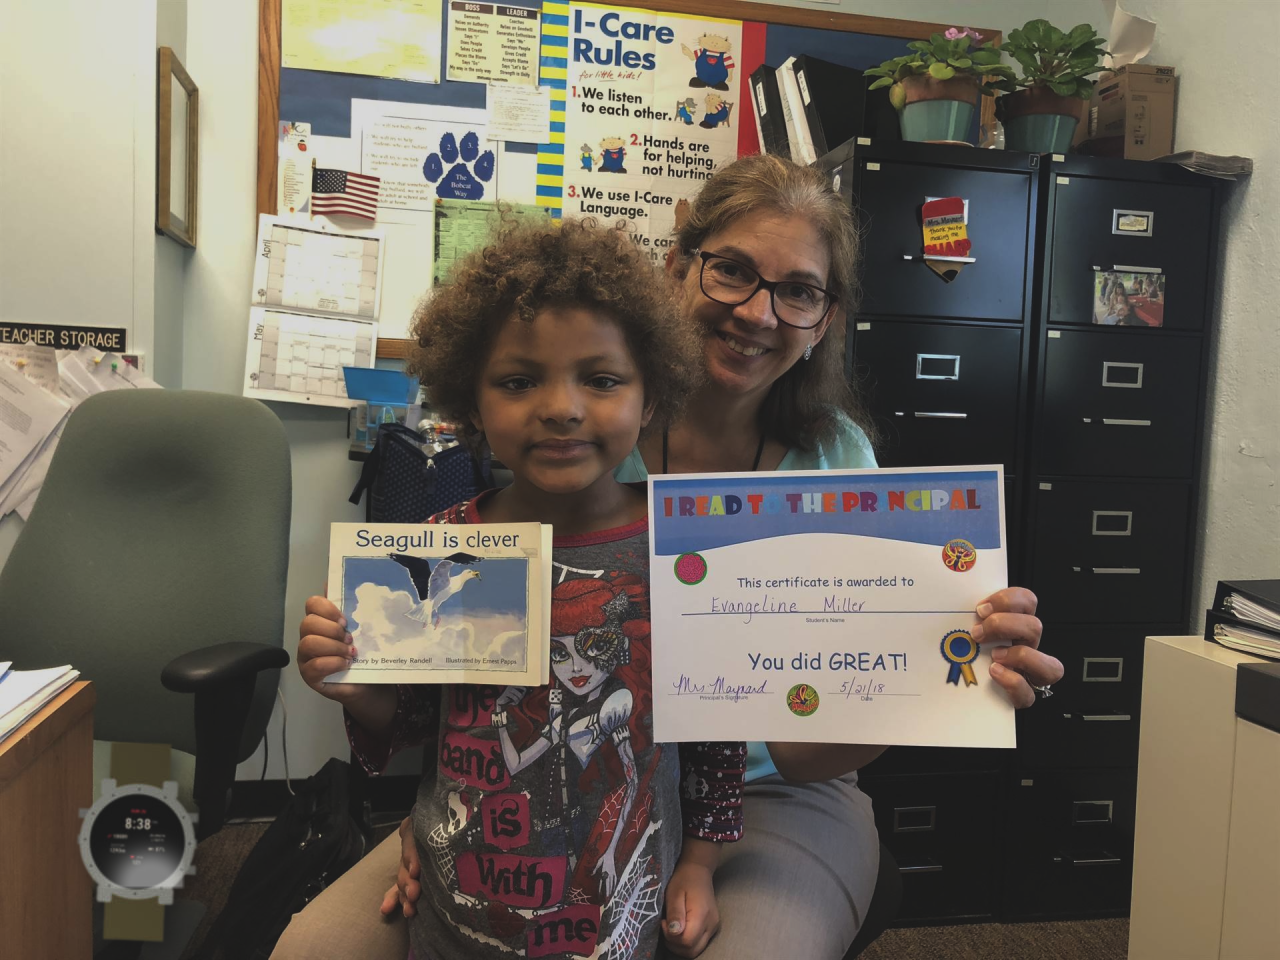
8:38
